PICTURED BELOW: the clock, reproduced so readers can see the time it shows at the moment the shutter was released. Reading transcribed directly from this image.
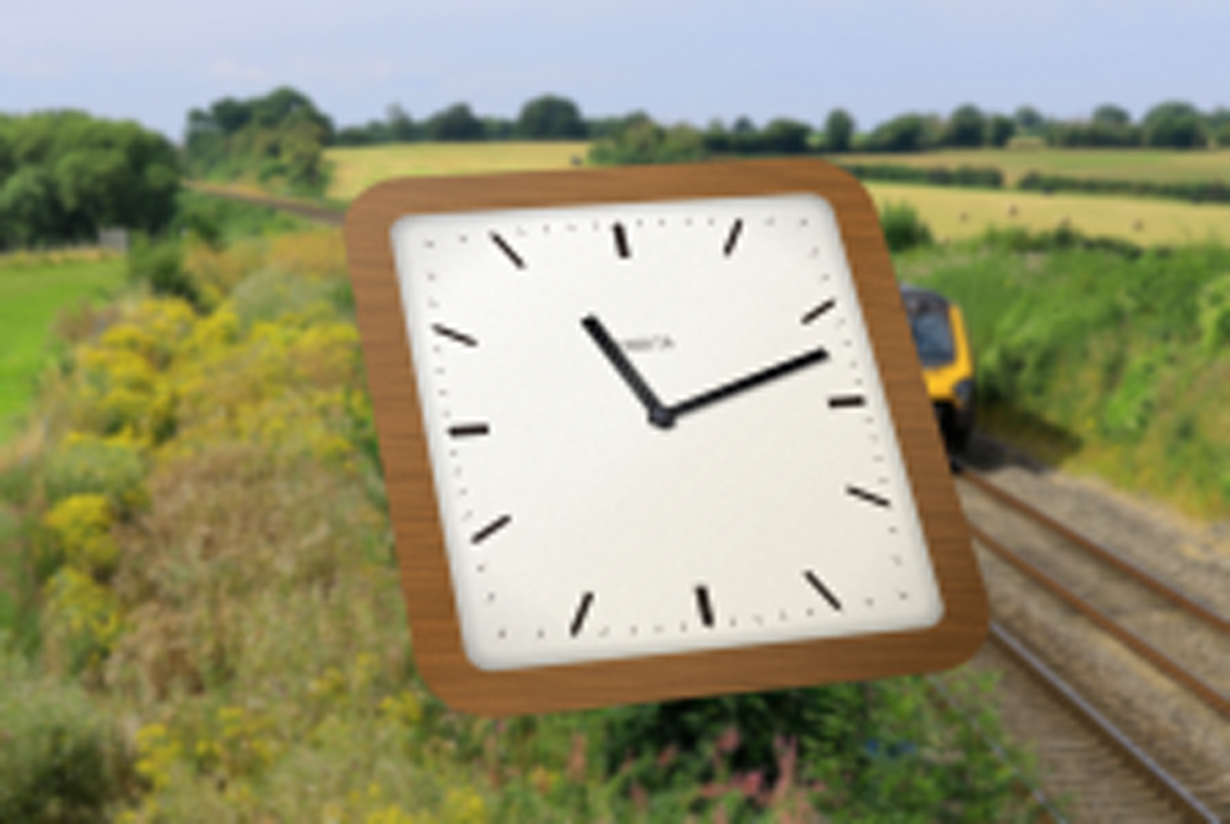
11:12
